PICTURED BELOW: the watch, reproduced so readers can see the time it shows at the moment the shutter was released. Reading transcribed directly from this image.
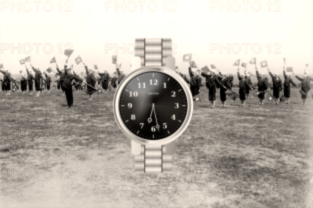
6:28
